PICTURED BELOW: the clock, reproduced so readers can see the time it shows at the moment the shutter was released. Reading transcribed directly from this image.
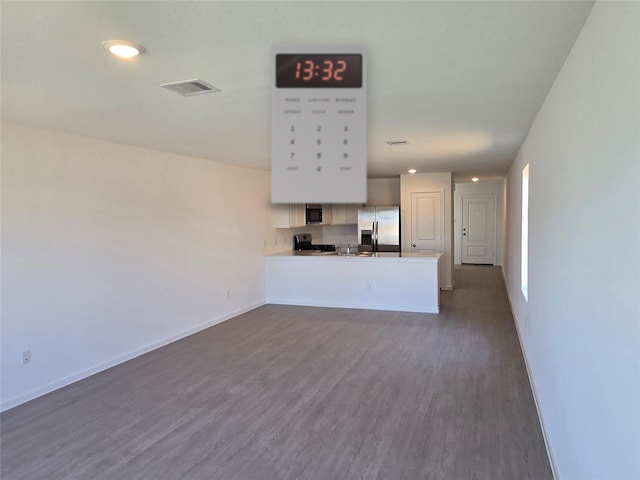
13:32
